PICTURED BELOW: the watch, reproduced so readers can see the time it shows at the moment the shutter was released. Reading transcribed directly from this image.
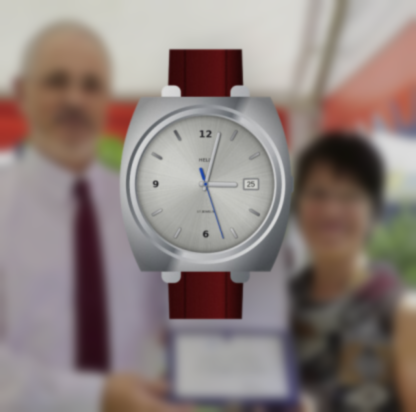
3:02:27
